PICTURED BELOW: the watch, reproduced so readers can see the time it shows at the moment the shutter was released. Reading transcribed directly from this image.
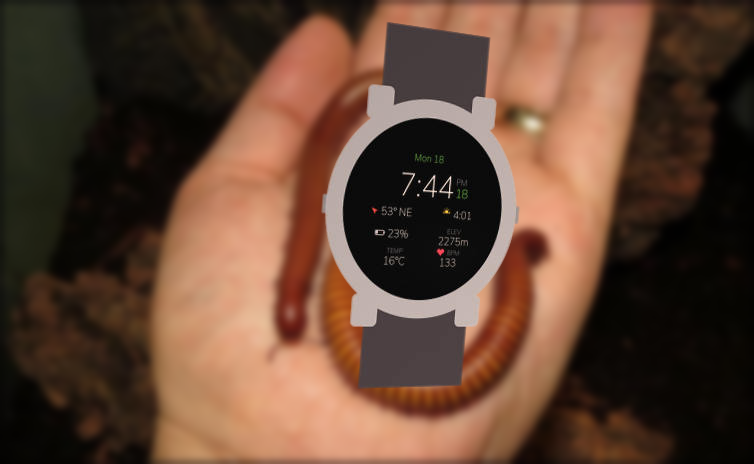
7:44:18
